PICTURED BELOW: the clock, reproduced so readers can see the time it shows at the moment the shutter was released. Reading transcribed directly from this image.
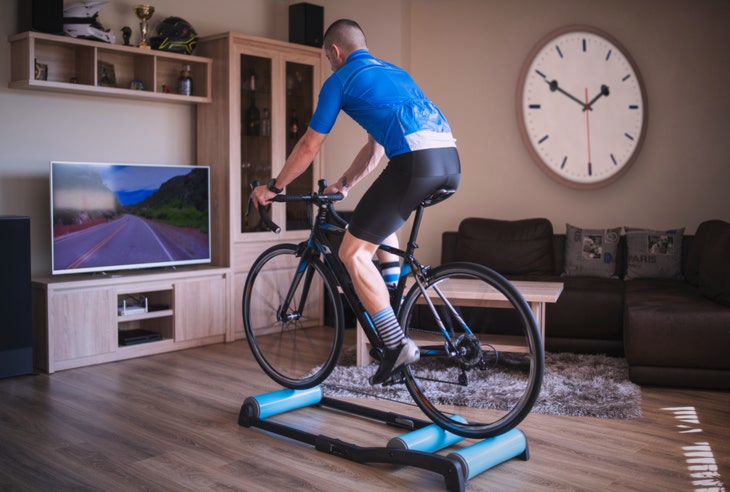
1:49:30
